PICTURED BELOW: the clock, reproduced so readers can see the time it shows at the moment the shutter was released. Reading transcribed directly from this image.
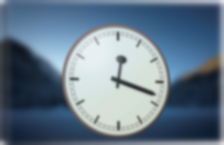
12:18
